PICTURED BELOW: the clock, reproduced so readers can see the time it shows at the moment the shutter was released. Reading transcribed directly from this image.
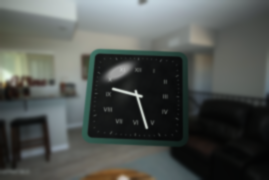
9:27
